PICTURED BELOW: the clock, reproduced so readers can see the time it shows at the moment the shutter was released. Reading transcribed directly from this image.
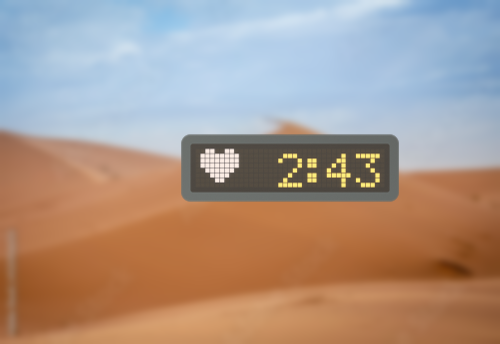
2:43
